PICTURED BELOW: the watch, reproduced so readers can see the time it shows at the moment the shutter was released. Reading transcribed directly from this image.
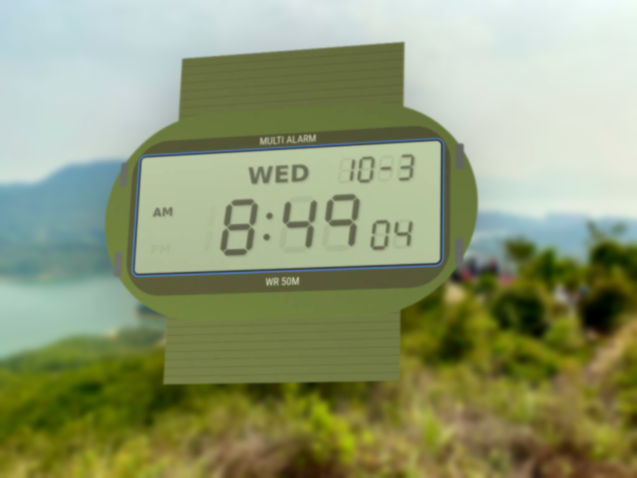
8:49:04
